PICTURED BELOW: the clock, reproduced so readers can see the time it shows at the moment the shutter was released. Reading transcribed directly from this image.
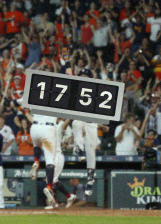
17:52
